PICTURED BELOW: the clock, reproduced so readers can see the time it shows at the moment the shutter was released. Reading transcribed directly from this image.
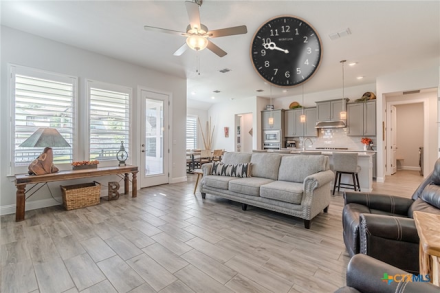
9:48
